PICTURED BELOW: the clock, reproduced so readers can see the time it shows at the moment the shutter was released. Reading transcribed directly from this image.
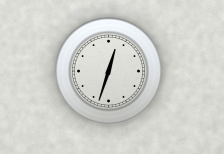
12:33
